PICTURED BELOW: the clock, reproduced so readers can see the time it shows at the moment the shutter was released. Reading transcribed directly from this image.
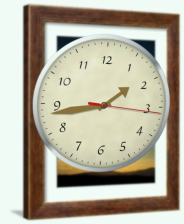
1:43:16
